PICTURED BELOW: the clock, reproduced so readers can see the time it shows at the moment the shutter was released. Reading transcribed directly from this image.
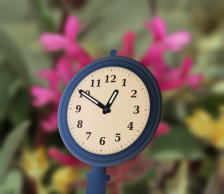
12:50
